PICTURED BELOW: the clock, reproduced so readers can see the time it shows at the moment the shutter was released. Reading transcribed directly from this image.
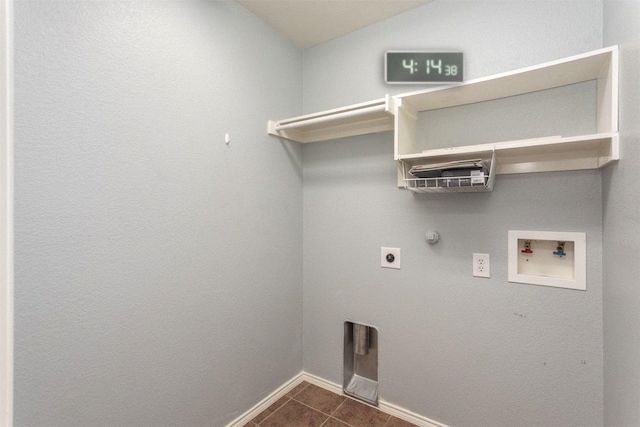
4:14
